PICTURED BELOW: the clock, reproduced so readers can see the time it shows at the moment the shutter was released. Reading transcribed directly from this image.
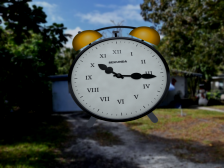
10:16
